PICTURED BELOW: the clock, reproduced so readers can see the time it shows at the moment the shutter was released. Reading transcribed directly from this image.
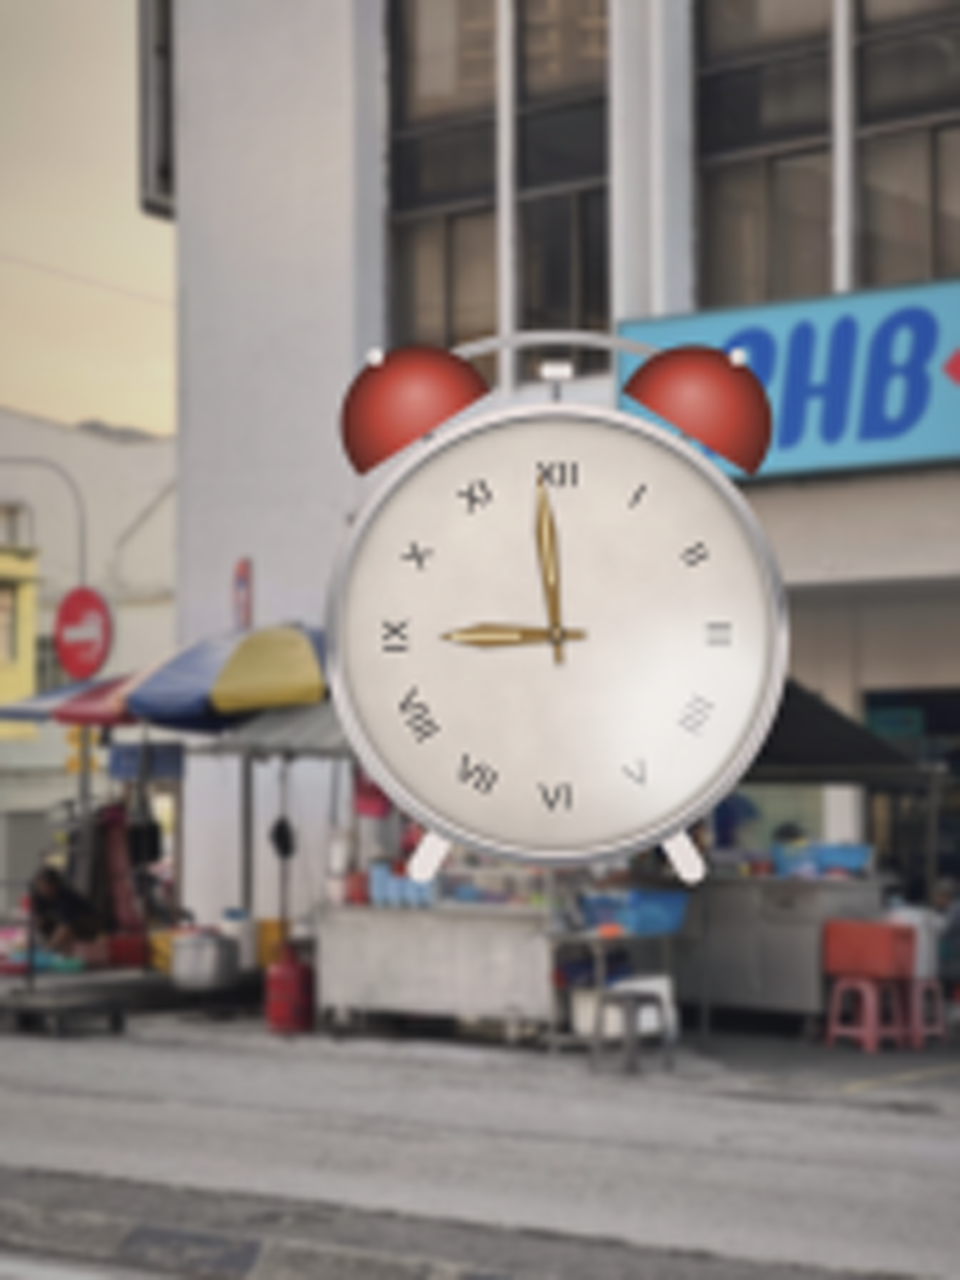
8:59
